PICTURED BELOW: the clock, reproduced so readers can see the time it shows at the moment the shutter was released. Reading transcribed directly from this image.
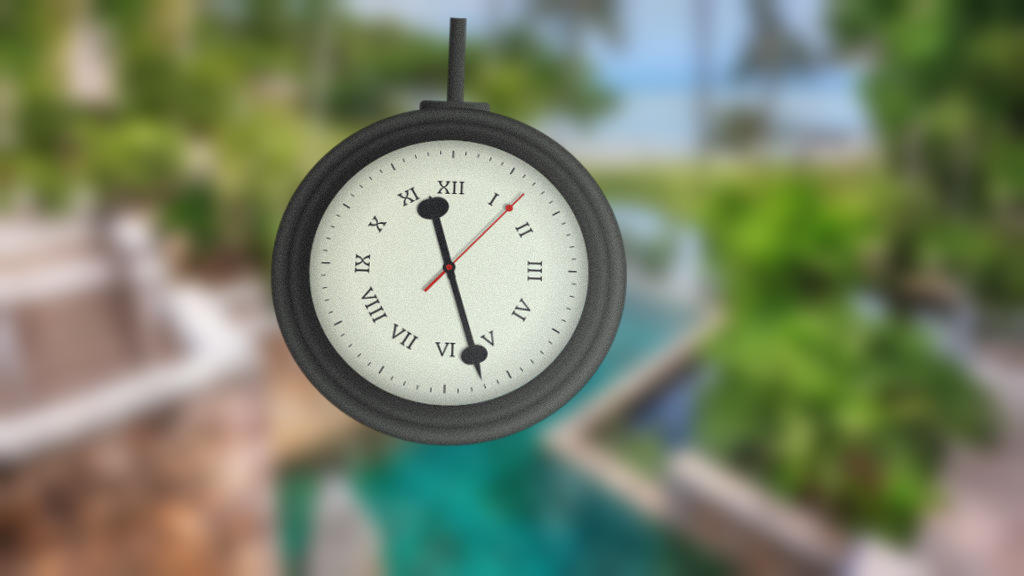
11:27:07
